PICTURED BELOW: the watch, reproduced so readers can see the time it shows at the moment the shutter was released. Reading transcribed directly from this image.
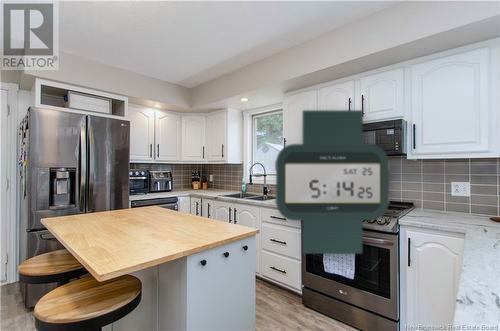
5:14:25
